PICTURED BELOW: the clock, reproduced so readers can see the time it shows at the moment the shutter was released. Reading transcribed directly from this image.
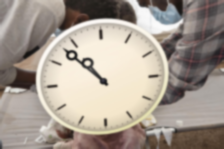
10:53
